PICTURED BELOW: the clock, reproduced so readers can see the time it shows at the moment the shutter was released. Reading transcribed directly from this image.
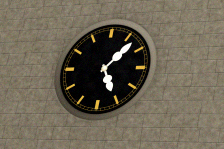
5:07
